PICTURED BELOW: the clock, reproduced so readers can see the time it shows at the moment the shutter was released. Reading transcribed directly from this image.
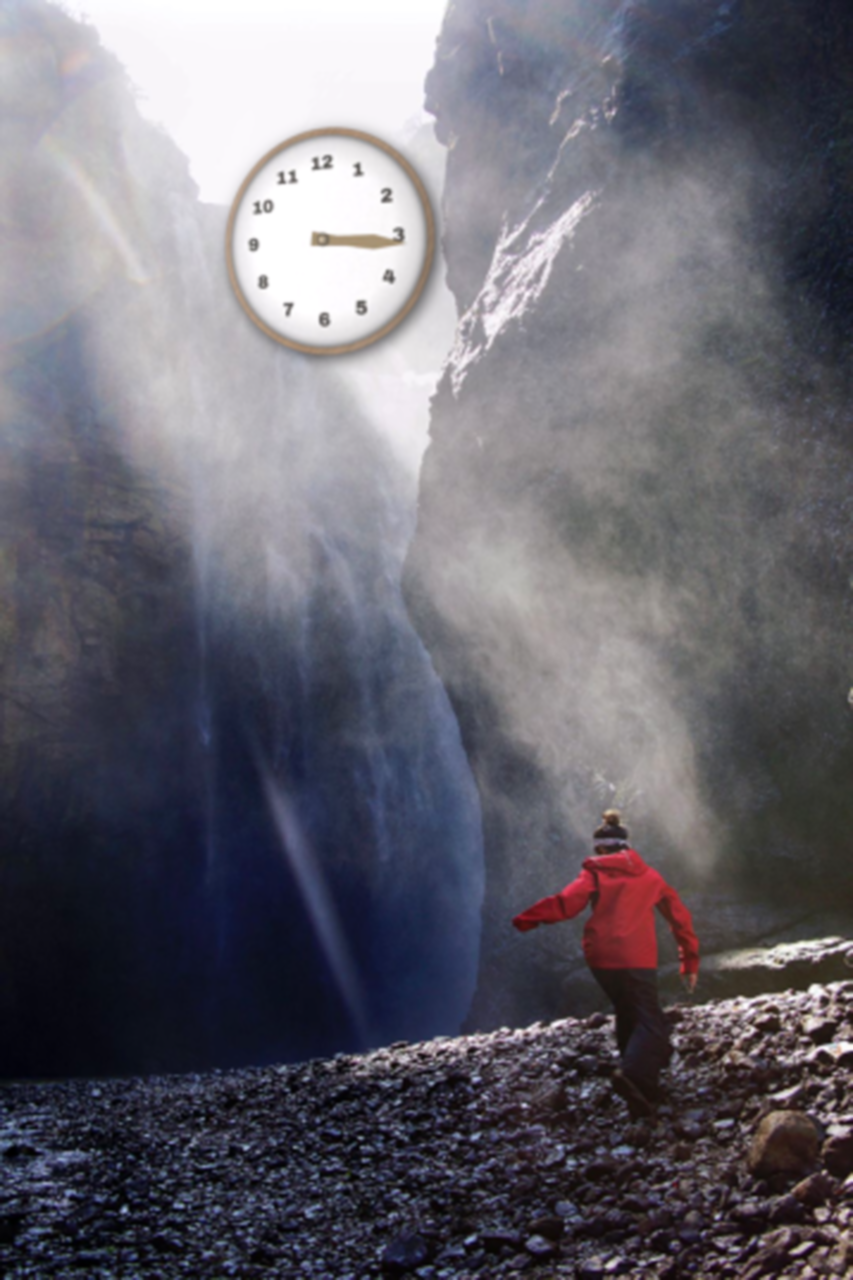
3:16
